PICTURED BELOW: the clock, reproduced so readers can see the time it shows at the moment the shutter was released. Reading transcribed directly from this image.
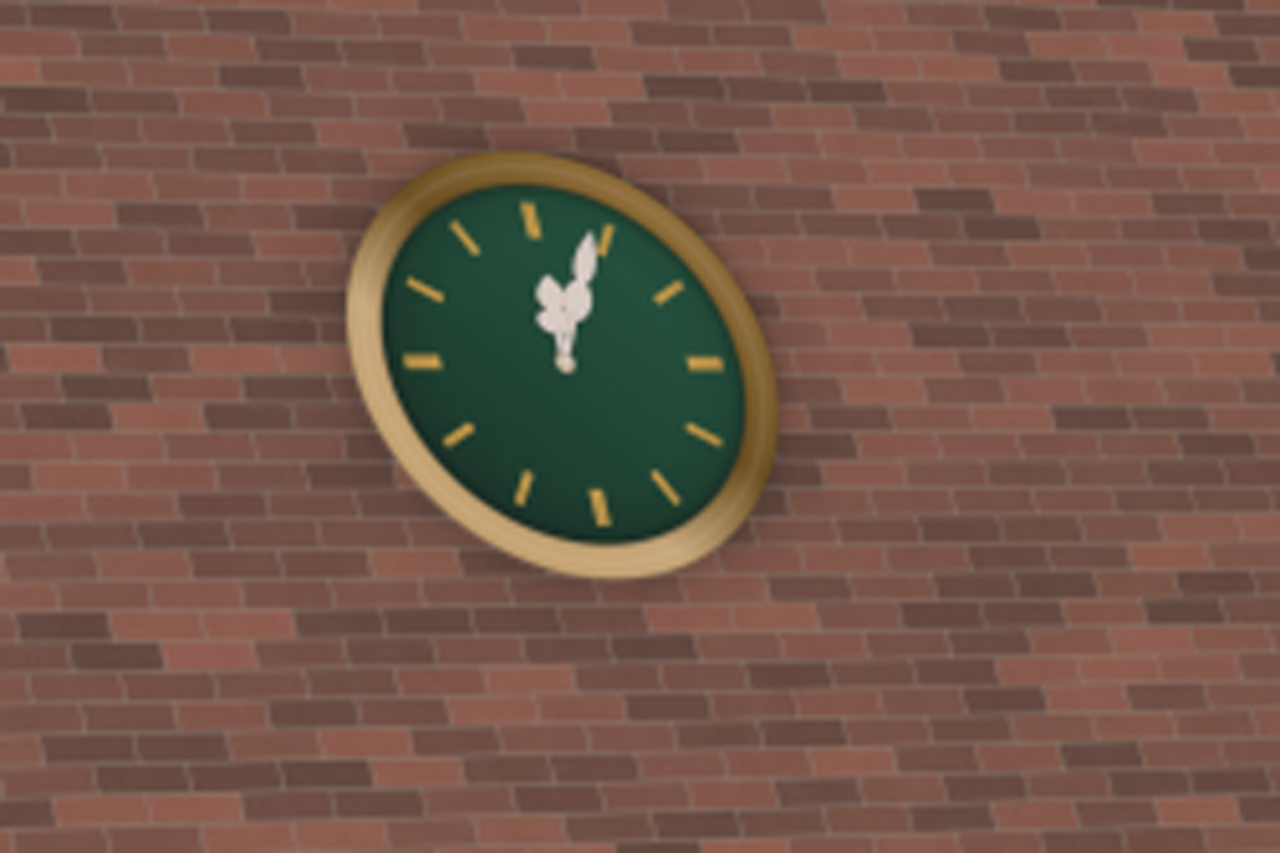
12:04
